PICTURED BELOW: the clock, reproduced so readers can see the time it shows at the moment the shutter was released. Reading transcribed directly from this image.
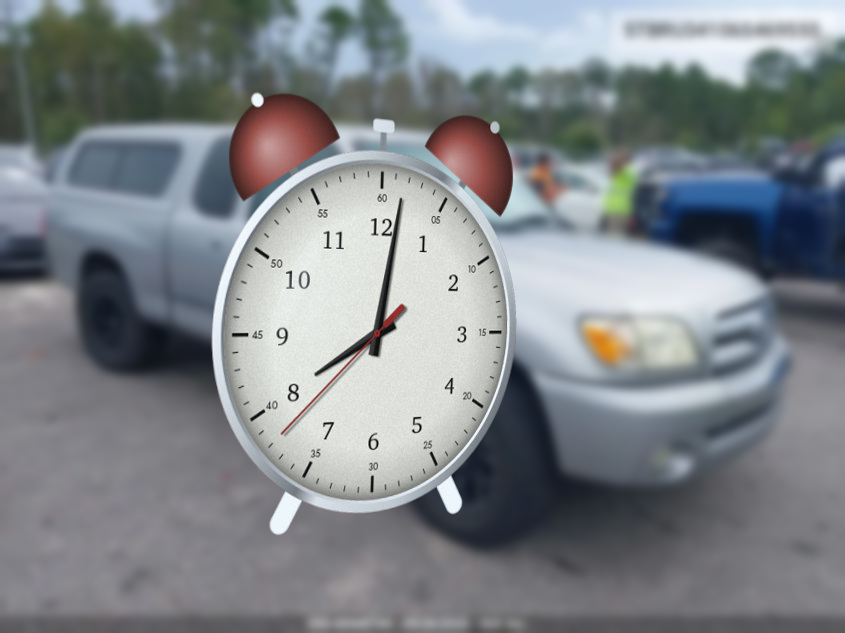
8:01:38
